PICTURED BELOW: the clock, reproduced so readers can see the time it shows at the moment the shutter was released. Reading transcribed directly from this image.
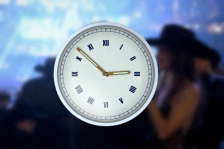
2:52
